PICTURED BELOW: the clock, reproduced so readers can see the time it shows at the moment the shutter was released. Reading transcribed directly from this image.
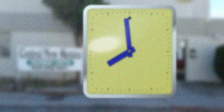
7:59
